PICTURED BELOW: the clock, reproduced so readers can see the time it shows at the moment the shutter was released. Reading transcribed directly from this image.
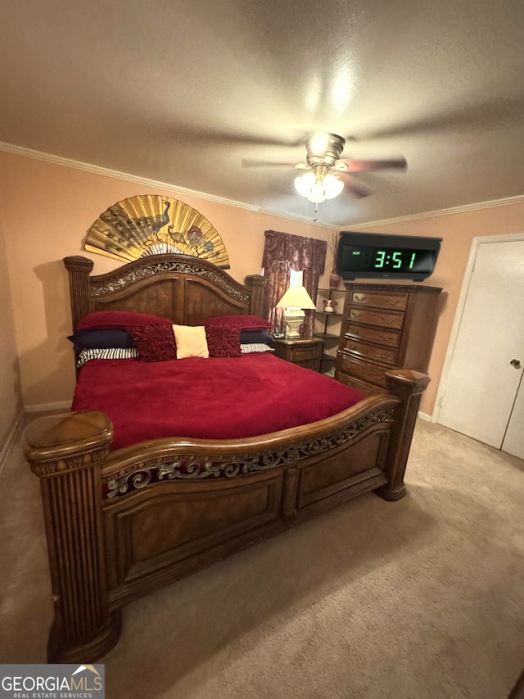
3:51
